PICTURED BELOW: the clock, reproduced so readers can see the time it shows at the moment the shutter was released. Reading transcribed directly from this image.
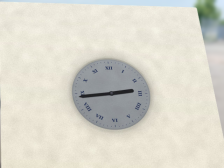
2:44
